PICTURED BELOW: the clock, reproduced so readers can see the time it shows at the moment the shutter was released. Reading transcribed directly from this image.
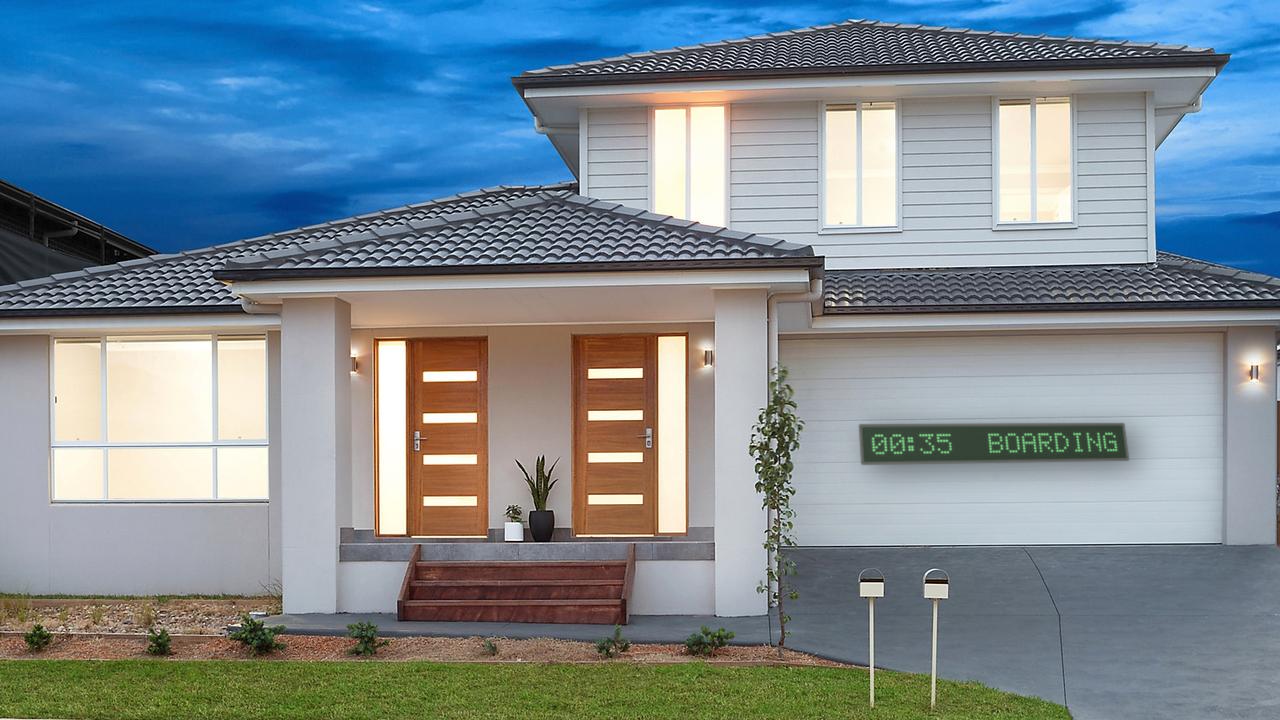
0:35
